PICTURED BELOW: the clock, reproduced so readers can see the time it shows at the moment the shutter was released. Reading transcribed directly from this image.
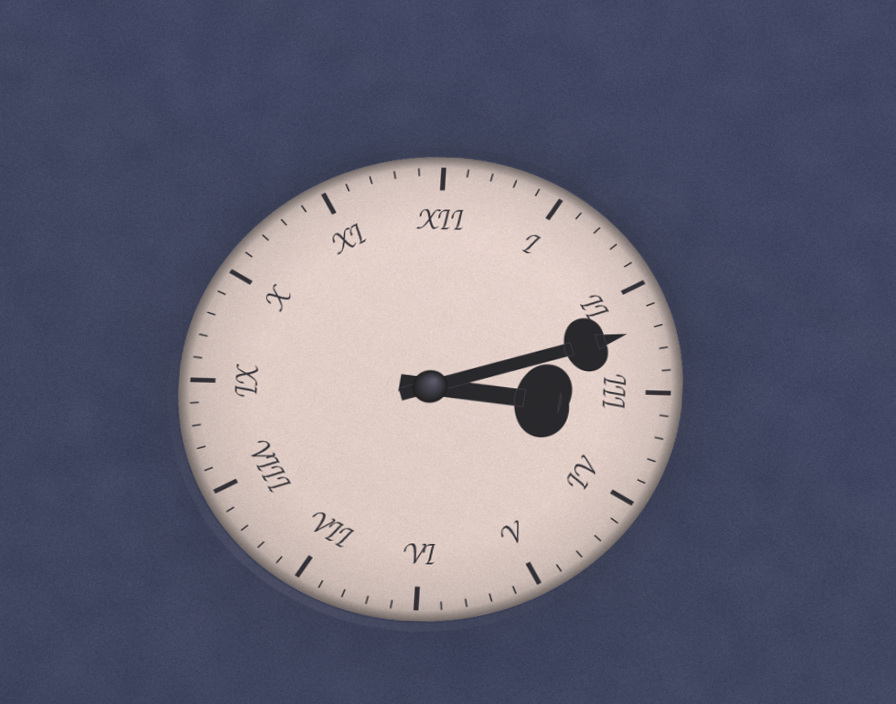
3:12
